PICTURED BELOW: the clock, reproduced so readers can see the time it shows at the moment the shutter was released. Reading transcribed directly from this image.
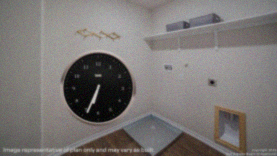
6:34
